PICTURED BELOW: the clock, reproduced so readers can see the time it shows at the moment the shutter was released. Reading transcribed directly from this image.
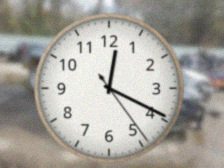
12:19:24
